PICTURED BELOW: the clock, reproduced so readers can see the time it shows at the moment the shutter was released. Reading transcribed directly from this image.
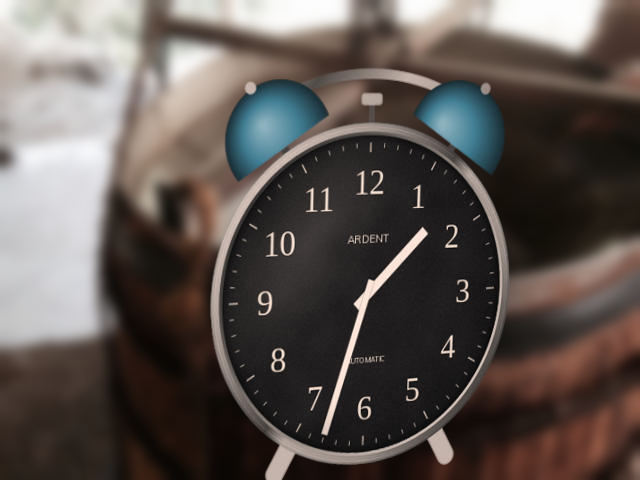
1:33
